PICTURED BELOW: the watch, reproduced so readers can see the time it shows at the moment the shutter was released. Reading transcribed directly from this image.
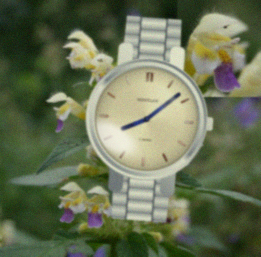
8:08
